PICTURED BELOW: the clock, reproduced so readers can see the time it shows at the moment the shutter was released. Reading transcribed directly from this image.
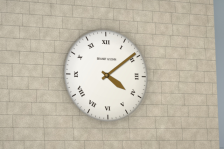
4:09
